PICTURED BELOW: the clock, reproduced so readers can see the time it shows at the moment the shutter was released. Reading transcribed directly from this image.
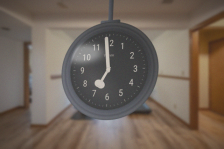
6:59
